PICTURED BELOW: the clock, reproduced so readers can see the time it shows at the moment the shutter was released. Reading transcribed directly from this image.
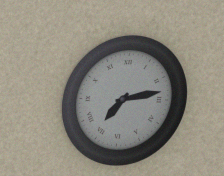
7:13
